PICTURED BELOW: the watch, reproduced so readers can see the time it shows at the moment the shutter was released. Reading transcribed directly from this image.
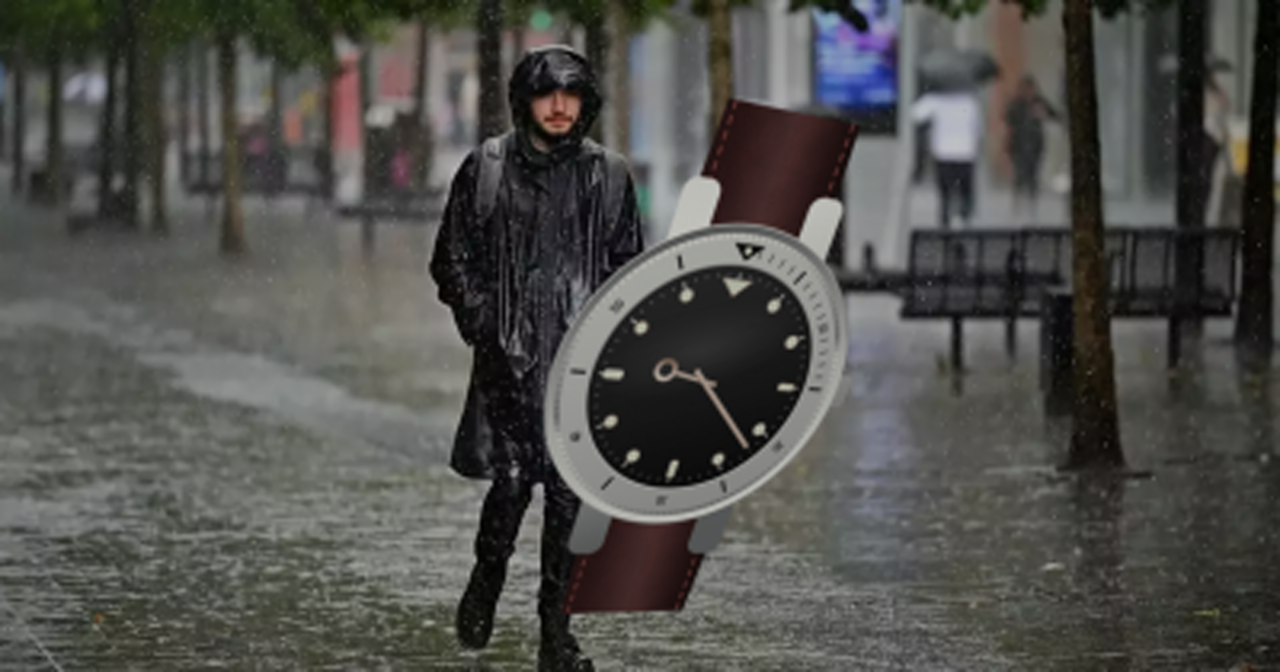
9:22
